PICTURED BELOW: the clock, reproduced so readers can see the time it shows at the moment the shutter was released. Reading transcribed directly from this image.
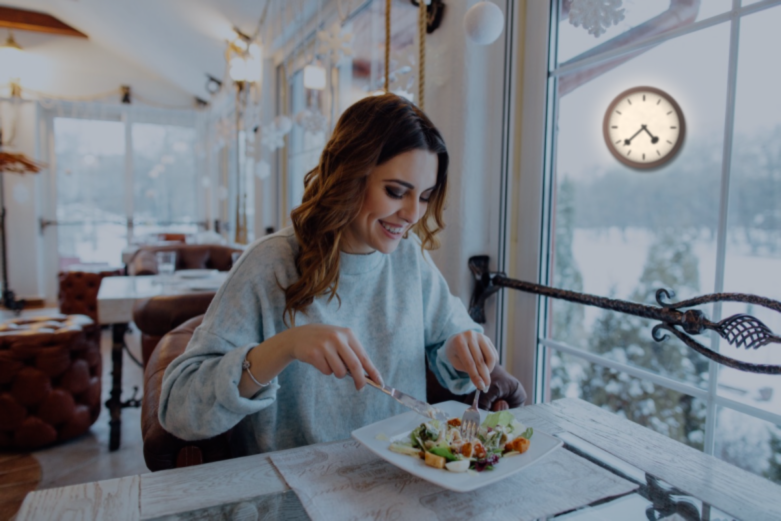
4:38
